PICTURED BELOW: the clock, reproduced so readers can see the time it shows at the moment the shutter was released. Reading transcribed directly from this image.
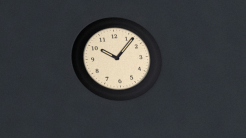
10:07
